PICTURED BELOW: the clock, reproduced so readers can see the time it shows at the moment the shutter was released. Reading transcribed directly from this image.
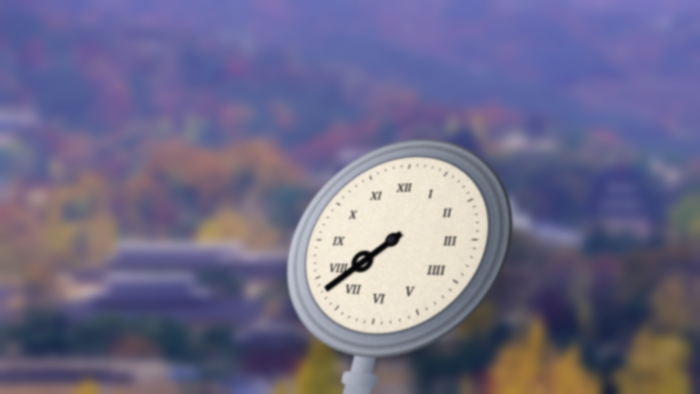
7:38
